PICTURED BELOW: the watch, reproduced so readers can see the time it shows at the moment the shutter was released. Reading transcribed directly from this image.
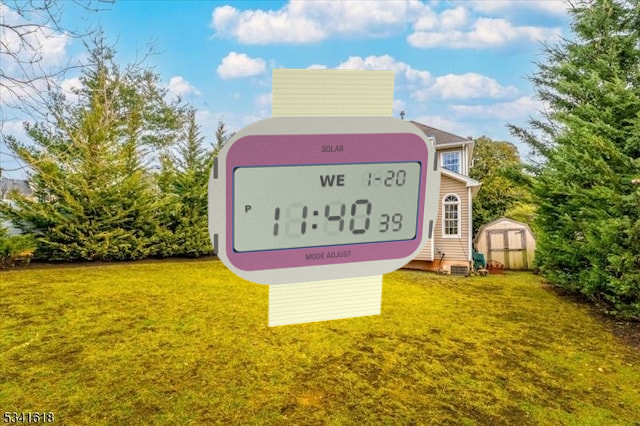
11:40:39
